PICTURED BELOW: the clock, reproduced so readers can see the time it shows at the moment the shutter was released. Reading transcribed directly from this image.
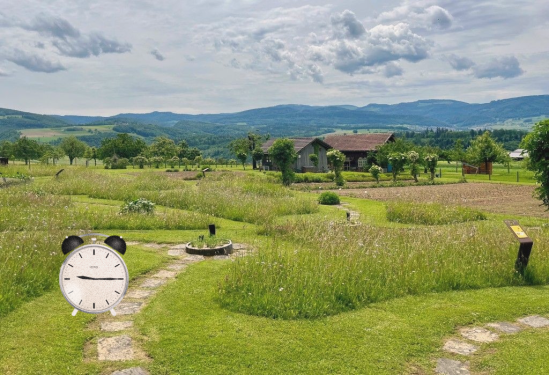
9:15
